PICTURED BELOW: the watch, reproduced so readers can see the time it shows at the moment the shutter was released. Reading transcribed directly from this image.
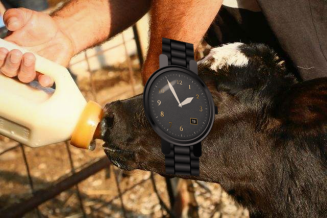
1:55
